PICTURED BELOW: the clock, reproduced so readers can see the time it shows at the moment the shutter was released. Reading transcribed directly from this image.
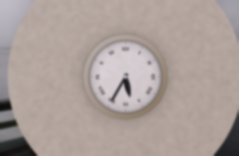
5:35
